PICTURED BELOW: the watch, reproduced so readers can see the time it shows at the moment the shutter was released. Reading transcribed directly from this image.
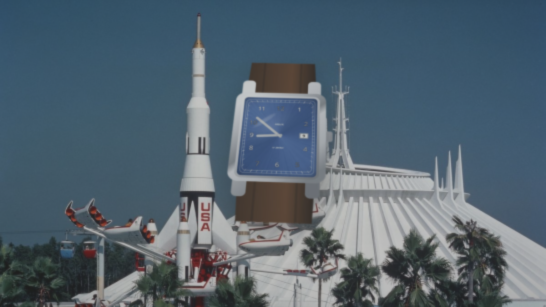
8:52
